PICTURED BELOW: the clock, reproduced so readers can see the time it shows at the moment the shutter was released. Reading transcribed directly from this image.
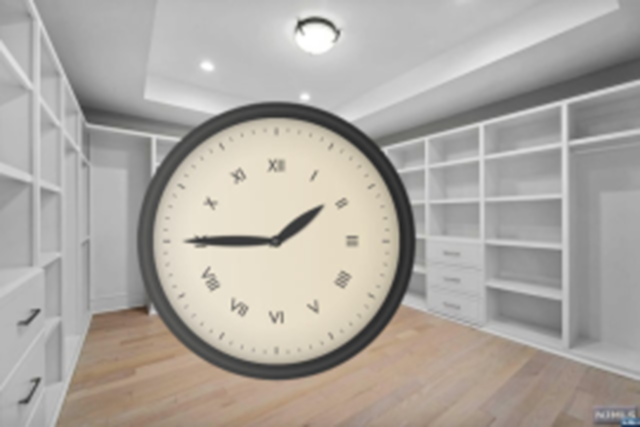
1:45
